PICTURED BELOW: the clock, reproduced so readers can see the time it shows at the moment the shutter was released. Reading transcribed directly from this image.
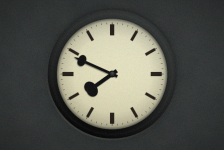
7:49
